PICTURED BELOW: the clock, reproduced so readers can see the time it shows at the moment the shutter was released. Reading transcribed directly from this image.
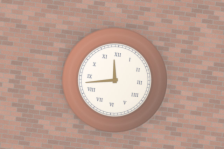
11:43
